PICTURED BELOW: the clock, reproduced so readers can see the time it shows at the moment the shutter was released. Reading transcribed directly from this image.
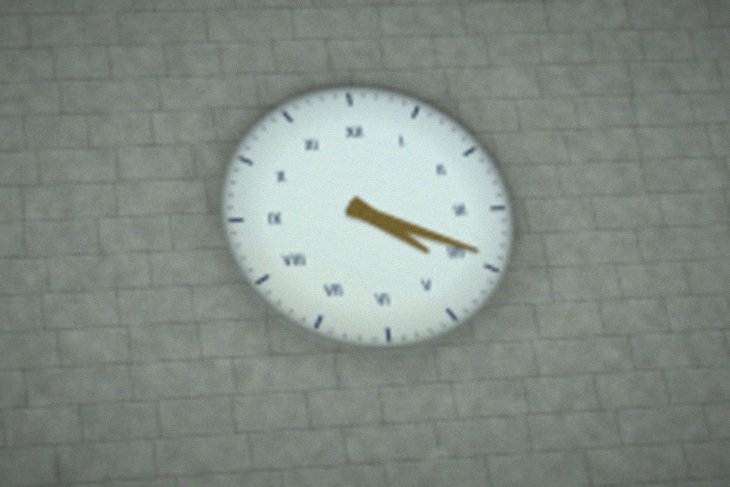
4:19
